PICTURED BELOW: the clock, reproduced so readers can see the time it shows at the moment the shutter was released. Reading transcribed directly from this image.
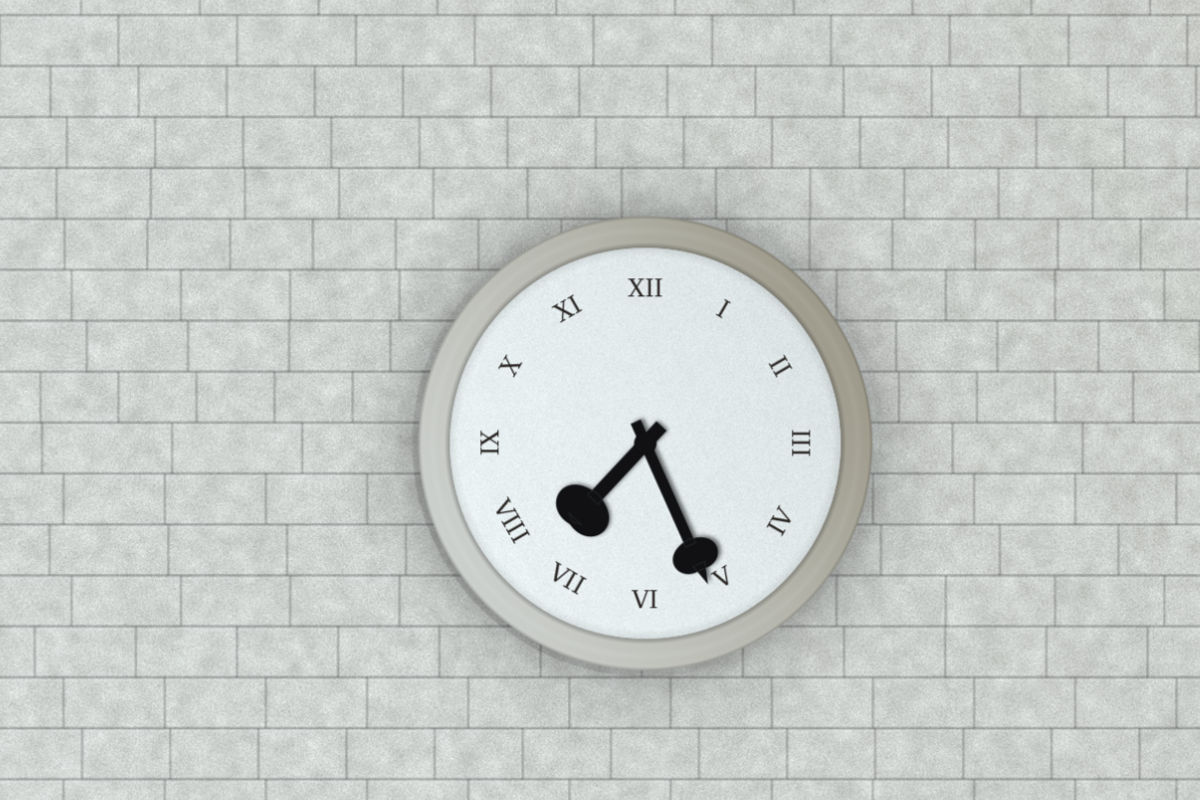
7:26
